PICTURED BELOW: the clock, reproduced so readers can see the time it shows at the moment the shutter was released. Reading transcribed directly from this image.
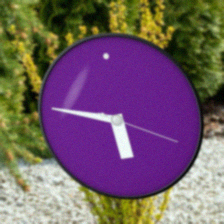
5:47:19
